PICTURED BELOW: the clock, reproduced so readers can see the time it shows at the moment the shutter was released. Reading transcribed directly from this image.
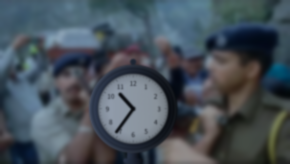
10:36
